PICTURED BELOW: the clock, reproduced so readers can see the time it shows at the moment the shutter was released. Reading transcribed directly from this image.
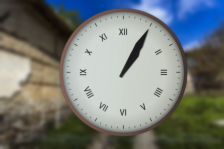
1:05
